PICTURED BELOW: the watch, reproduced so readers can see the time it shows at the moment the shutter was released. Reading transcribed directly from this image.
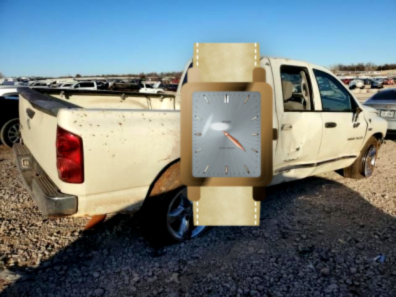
4:22
